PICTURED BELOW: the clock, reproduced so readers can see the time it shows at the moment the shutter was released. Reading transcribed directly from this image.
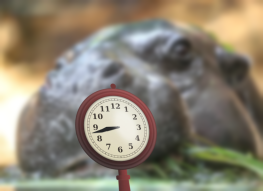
8:43
